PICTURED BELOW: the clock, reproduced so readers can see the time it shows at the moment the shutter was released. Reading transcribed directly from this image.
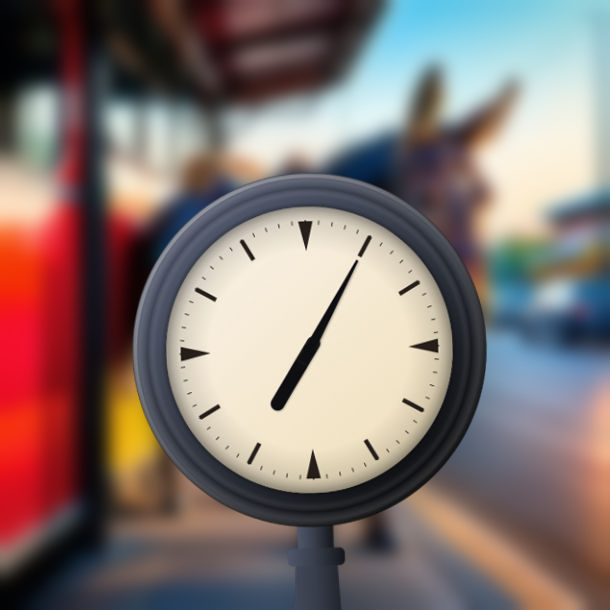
7:05
